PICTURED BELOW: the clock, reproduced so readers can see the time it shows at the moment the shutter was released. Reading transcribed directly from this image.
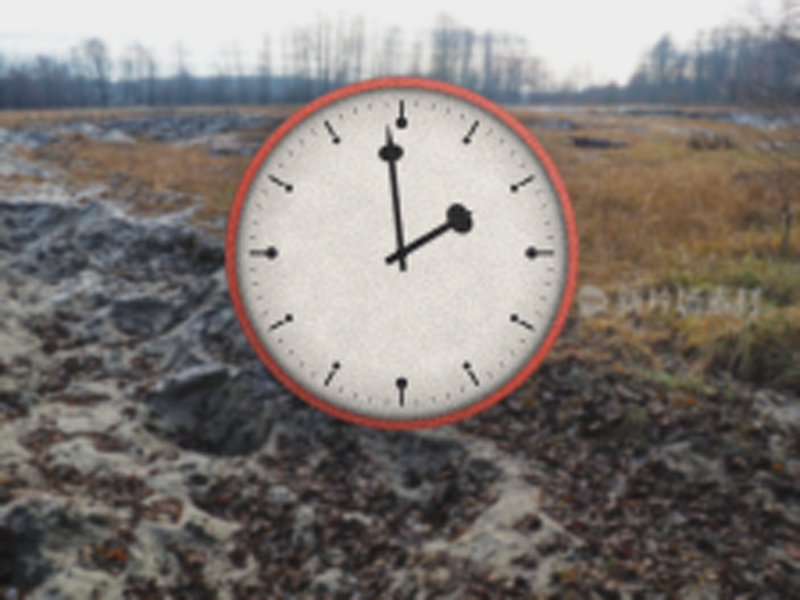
1:59
